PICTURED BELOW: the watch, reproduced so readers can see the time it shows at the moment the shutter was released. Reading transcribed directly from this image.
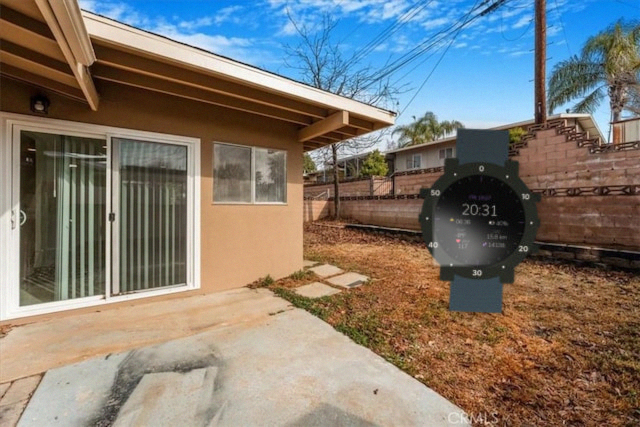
20:31
